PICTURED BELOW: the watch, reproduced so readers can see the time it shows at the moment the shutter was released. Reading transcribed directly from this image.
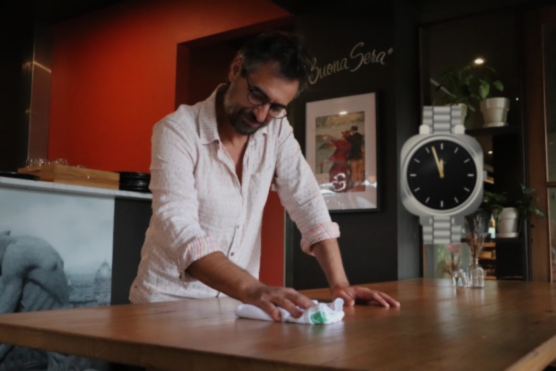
11:57
